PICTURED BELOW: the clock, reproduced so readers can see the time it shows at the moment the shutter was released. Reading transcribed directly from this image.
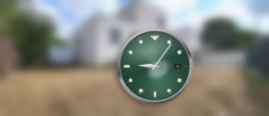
9:06
